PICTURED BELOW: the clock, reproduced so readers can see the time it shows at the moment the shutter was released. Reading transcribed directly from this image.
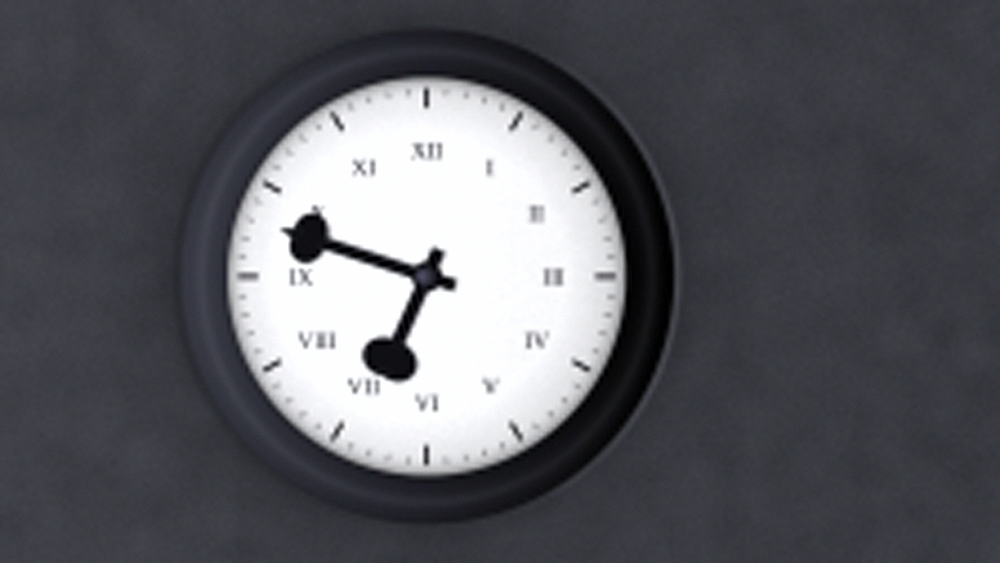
6:48
